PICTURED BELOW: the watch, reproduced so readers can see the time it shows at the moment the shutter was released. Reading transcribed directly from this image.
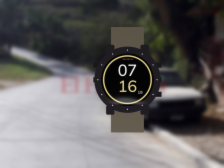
7:16
